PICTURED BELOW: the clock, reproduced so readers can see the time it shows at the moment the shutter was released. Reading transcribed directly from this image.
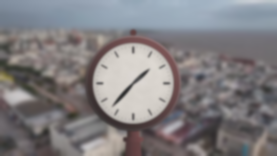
1:37
